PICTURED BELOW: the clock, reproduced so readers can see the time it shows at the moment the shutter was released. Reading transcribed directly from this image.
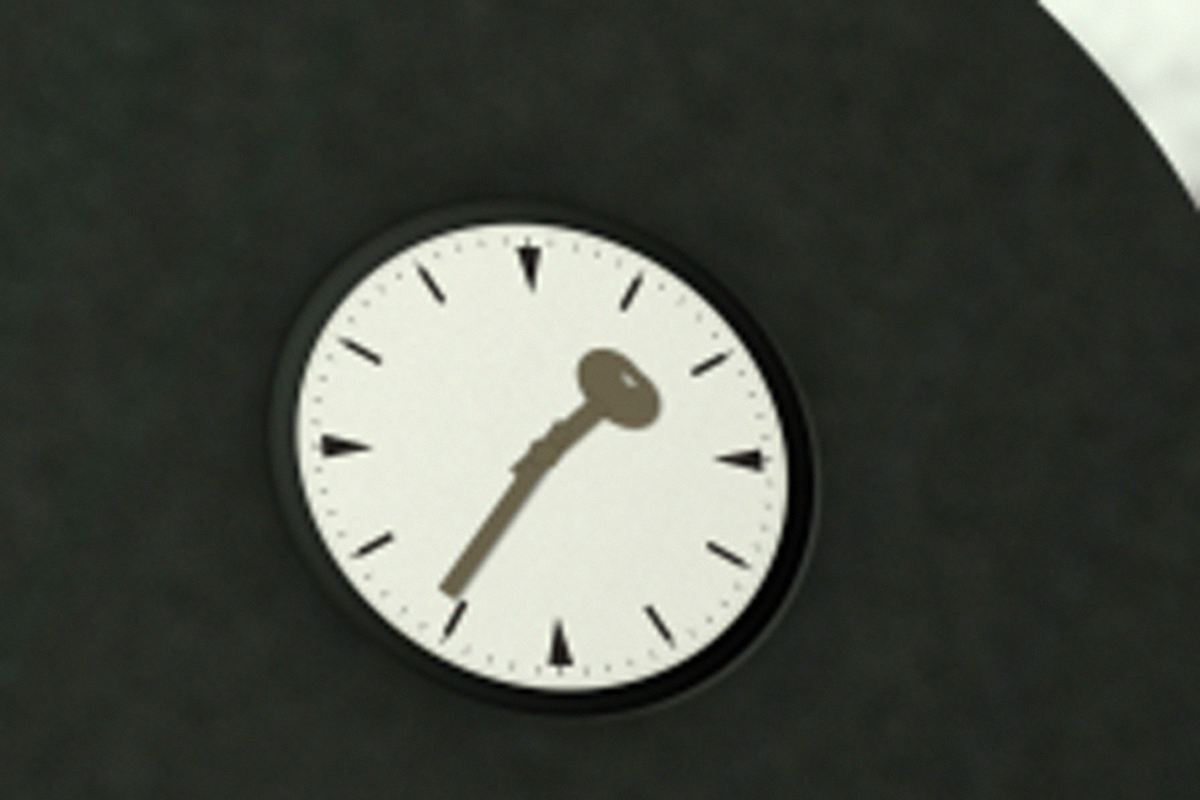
1:36
